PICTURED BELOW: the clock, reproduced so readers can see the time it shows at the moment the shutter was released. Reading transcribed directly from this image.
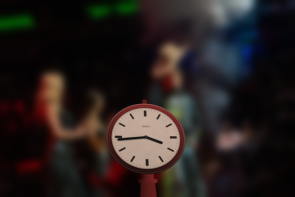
3:44
